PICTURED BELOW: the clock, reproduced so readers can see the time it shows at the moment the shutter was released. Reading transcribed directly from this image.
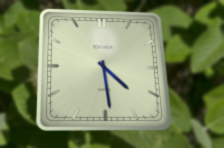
4:29
